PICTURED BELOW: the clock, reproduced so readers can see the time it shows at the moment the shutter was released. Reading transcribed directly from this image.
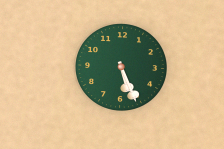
5:26
